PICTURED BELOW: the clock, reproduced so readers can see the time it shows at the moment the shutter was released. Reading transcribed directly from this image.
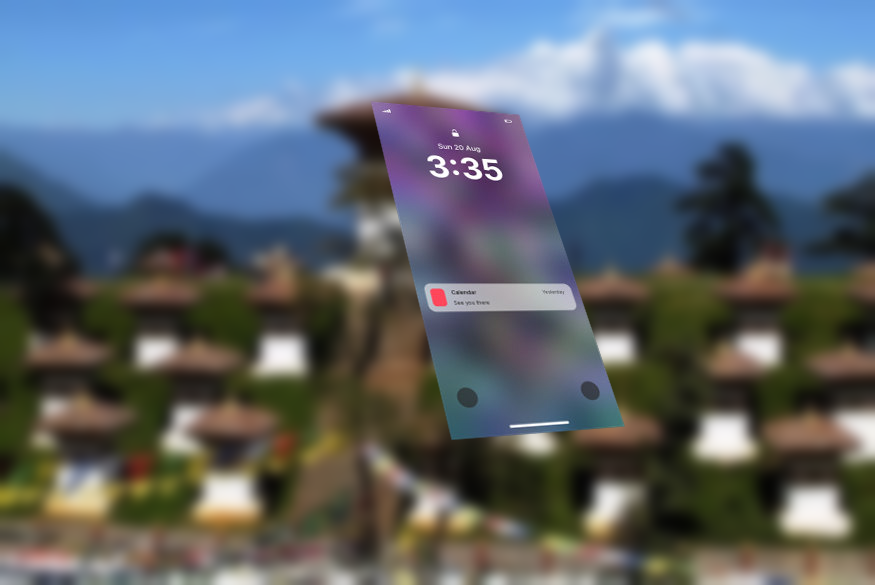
3:35
